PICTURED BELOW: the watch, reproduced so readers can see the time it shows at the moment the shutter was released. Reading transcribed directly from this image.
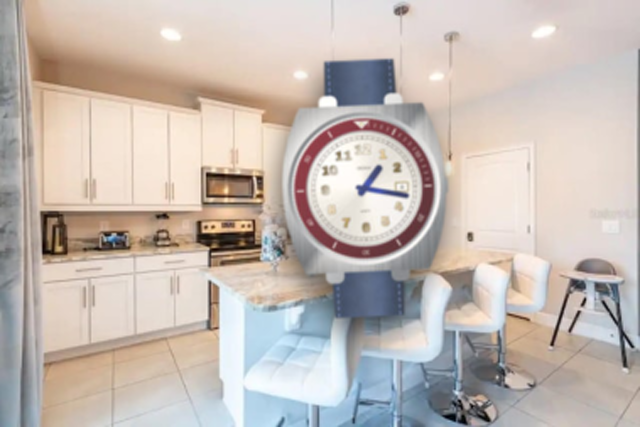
1:17
